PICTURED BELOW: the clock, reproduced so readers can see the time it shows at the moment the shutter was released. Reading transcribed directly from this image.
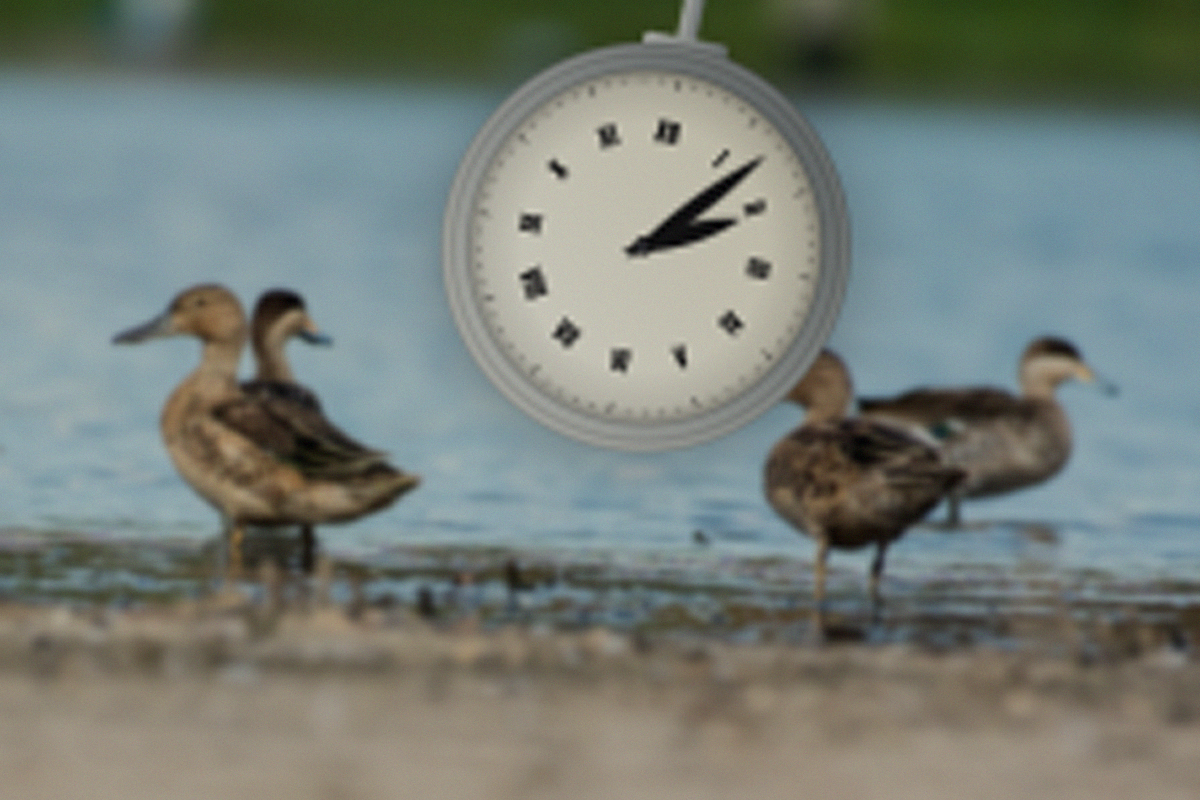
2:07
